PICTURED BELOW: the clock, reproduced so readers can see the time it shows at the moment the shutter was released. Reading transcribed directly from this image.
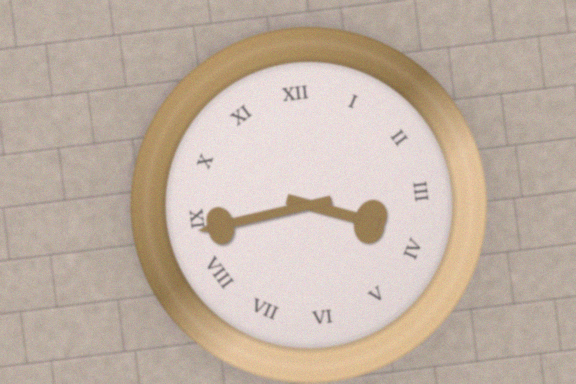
3:44
